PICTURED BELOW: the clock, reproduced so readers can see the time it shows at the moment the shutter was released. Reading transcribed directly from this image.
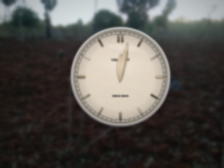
12:02
